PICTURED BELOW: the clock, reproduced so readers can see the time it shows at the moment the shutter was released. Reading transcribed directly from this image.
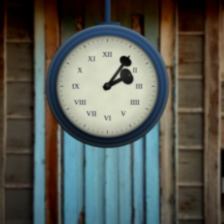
2:06
